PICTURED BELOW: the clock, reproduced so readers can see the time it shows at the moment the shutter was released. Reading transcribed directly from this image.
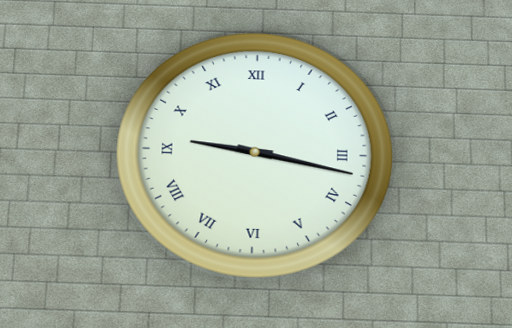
9:17
